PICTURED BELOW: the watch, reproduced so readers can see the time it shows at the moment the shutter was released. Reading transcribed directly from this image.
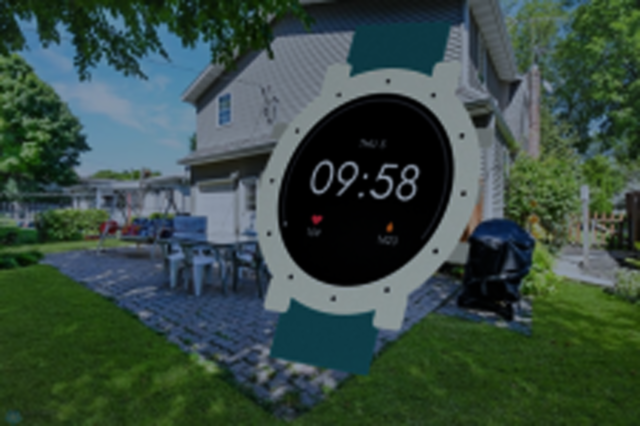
9:58
